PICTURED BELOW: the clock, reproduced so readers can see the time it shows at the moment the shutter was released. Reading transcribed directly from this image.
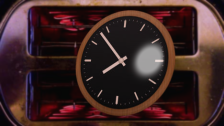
7:53
